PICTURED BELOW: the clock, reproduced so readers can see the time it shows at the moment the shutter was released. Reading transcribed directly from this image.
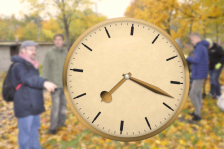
7:18
